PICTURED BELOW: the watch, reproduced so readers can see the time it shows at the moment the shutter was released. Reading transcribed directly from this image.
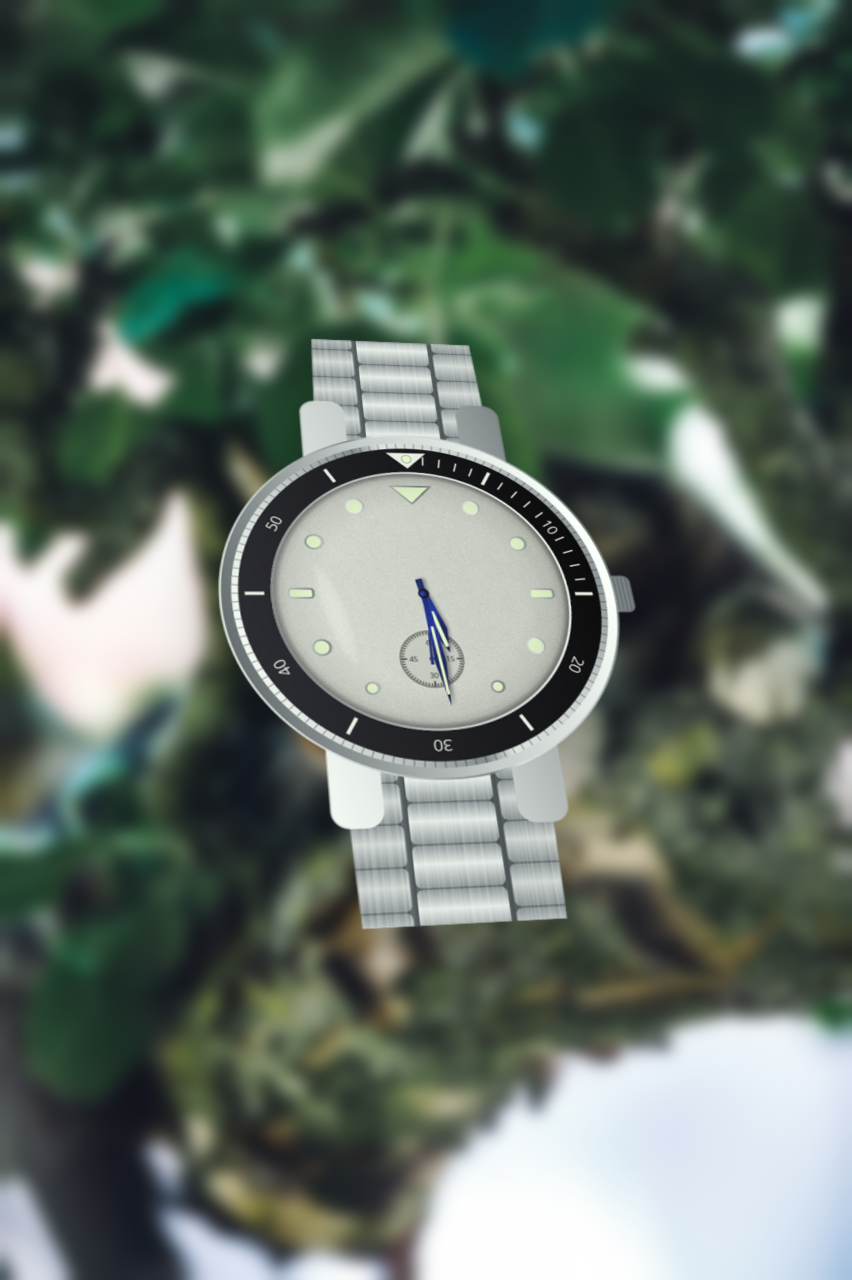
5:29
